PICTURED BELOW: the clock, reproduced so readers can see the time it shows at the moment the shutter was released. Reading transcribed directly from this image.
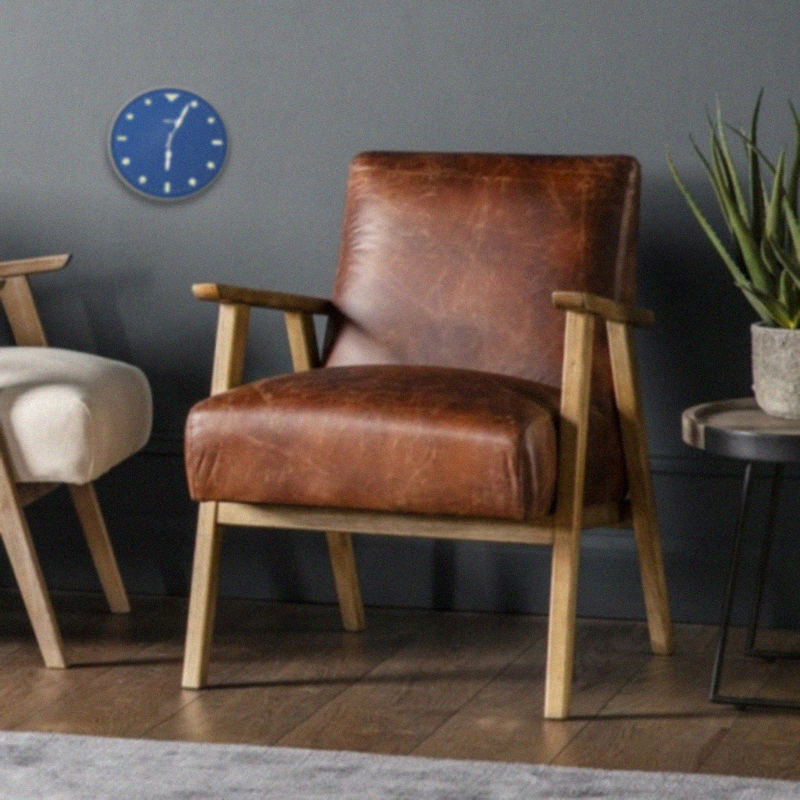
6:04
